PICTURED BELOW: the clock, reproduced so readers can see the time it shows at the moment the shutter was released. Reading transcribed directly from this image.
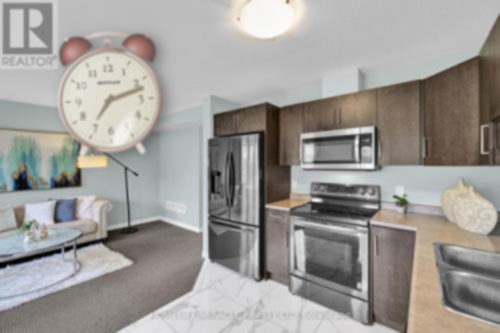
7:12
